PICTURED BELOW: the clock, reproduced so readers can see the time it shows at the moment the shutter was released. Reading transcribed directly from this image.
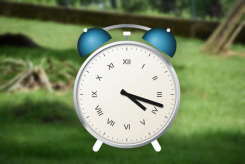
4:18
